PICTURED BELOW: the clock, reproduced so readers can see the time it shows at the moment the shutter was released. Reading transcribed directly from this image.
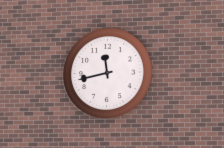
11:43
